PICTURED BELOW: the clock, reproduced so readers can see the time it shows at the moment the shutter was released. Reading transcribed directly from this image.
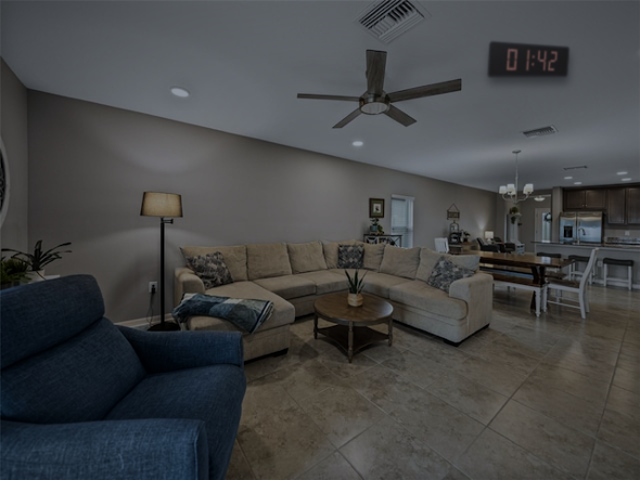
1:42
